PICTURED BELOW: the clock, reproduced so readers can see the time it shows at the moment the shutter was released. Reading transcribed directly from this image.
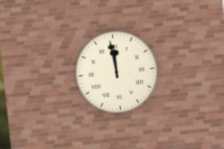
11:59
